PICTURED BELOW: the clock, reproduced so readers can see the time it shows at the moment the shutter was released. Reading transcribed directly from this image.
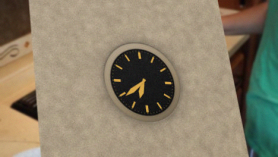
6:39
